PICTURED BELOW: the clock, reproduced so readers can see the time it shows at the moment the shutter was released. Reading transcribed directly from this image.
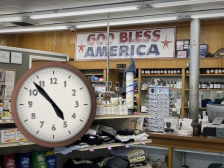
4:53
